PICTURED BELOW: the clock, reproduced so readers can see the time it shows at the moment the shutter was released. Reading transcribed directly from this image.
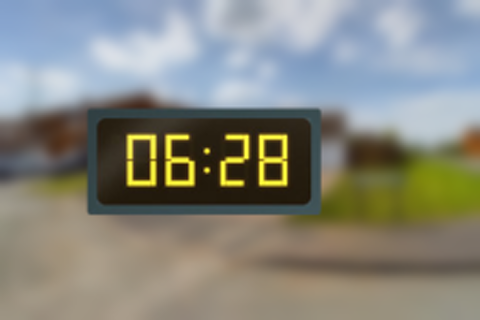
6:28
